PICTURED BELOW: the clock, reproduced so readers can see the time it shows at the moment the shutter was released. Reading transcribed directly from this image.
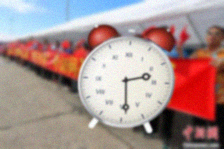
2:29
